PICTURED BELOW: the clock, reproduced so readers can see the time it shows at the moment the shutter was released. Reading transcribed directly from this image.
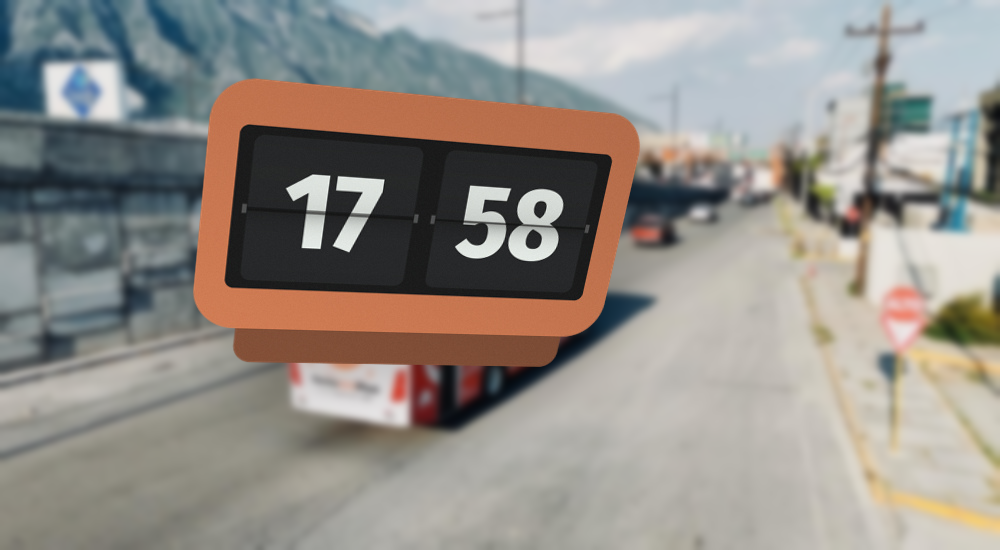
17:58
